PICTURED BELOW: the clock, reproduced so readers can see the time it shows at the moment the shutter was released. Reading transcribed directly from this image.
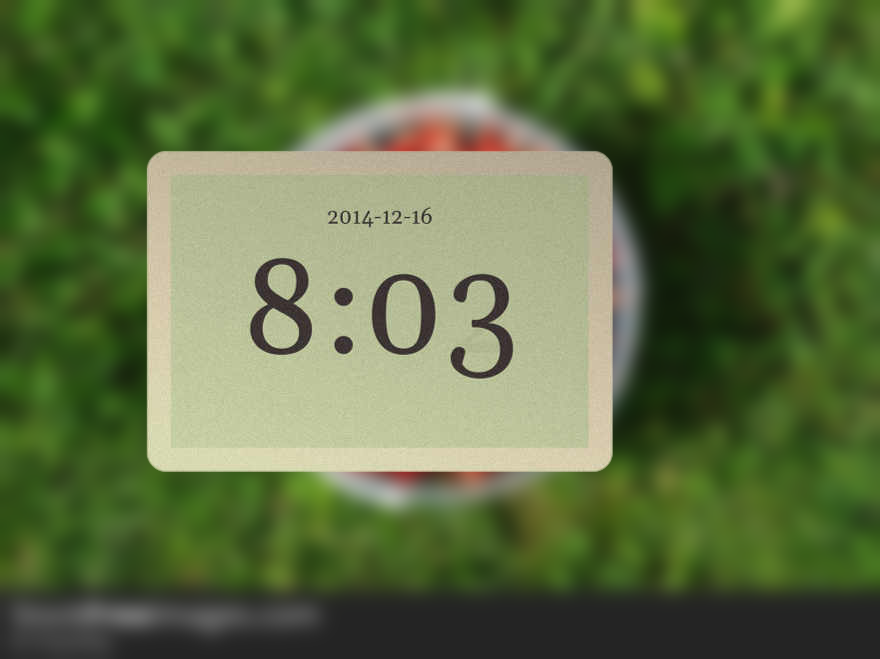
8:03
